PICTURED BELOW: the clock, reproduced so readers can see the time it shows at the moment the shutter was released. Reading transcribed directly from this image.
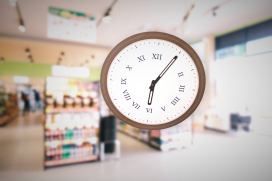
6:05
